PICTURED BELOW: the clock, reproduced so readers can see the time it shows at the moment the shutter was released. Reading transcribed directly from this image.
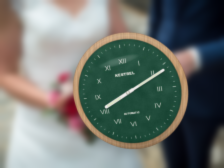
8:11
